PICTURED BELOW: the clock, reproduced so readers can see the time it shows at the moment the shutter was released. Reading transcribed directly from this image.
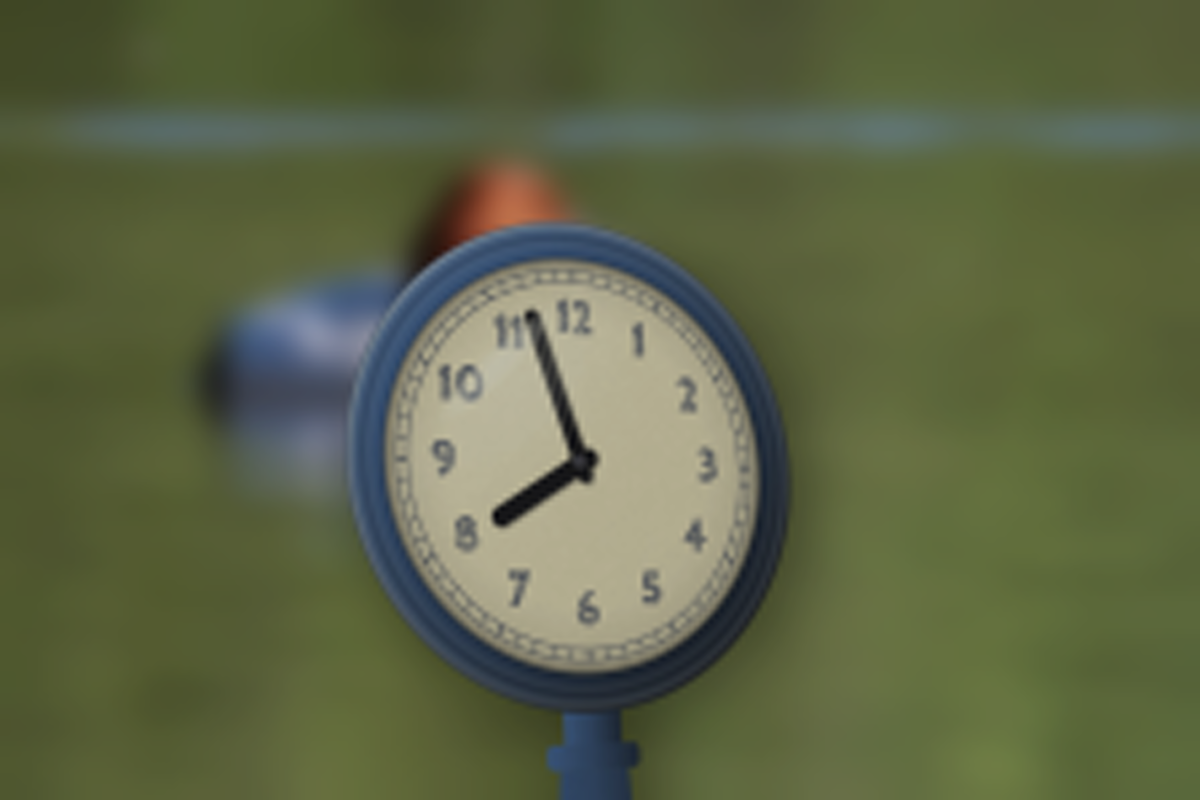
7:57
